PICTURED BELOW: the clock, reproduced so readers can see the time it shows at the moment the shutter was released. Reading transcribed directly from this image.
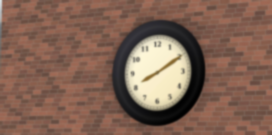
8:10
